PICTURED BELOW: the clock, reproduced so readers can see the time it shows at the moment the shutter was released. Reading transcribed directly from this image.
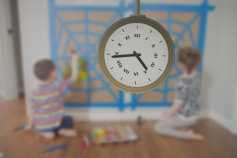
4:44
